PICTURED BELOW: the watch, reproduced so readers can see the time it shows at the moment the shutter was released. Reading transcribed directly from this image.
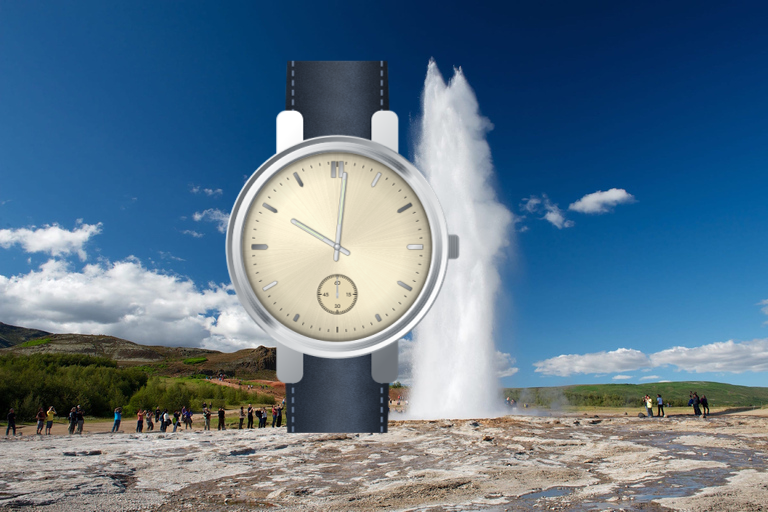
10:01
